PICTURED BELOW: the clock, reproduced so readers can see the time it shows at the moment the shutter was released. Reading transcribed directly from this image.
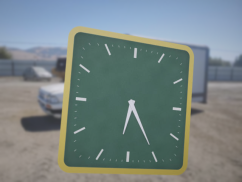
6:25
